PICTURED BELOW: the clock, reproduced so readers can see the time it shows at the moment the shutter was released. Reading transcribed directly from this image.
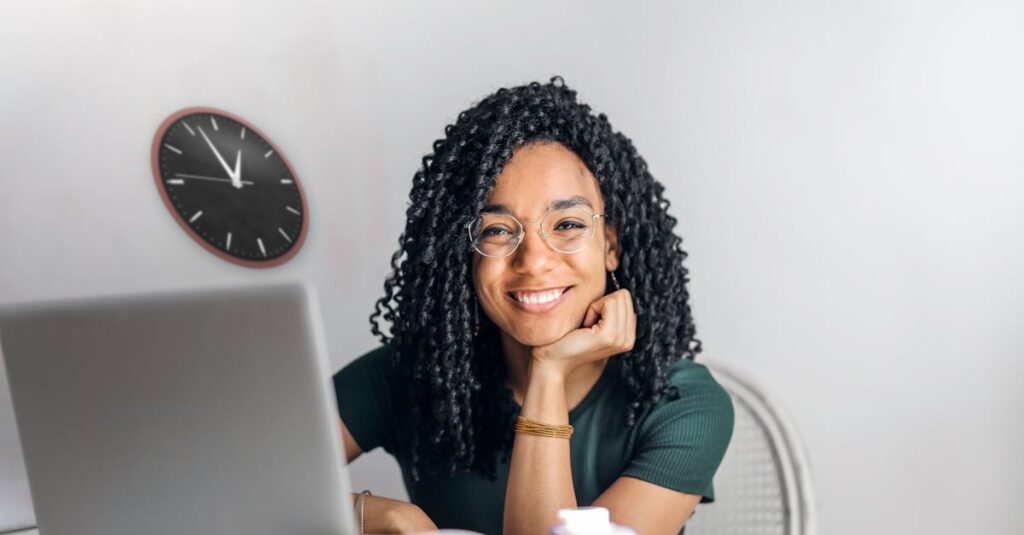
12:56:46
